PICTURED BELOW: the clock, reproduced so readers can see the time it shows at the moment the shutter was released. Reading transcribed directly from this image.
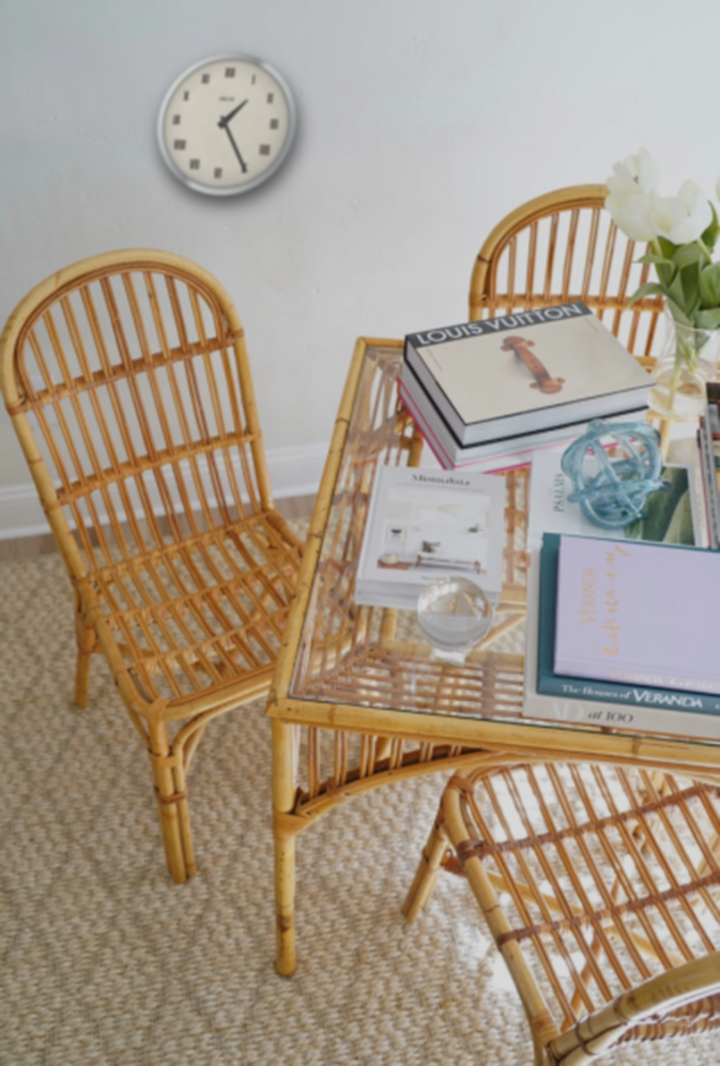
1:25
